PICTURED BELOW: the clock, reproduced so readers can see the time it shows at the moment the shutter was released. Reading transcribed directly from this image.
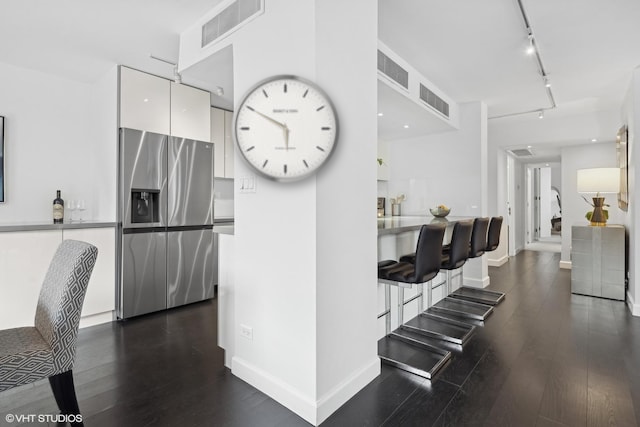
5:50
